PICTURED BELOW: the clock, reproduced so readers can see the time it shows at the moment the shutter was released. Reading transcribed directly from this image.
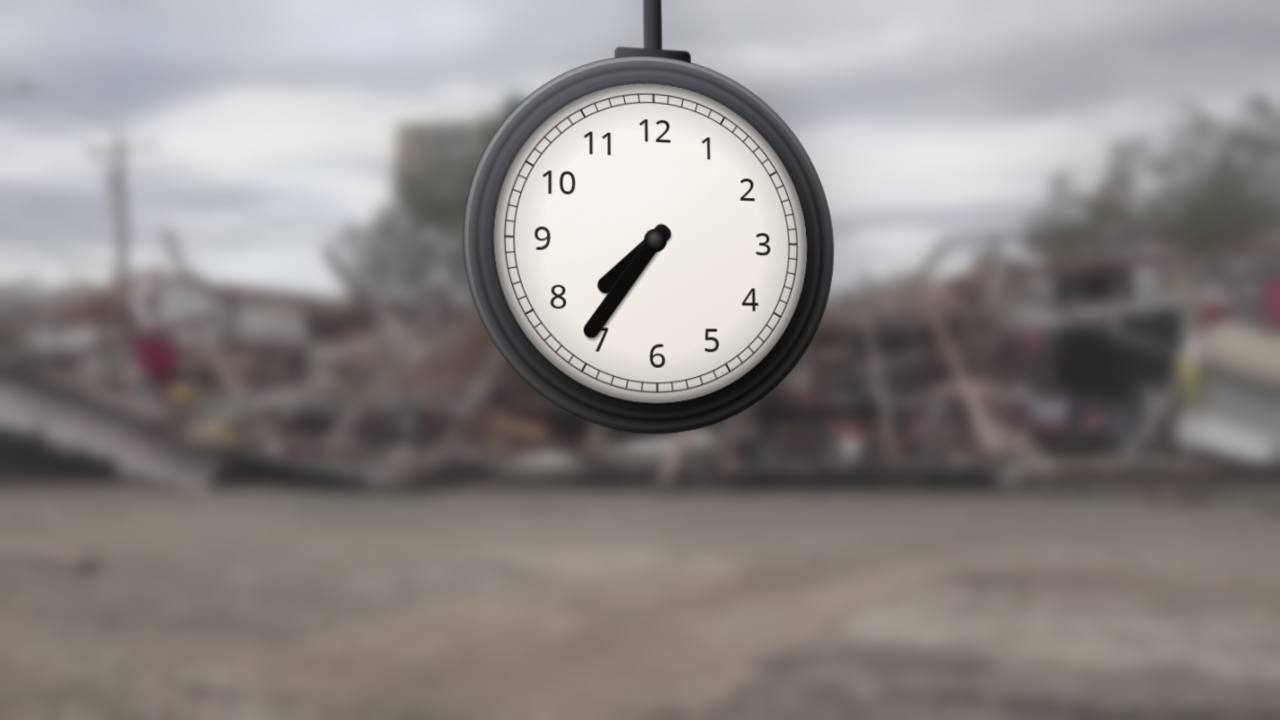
7:36
